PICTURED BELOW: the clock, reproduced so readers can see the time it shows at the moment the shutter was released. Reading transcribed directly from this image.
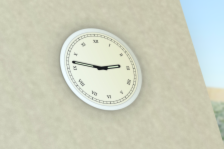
2:47
